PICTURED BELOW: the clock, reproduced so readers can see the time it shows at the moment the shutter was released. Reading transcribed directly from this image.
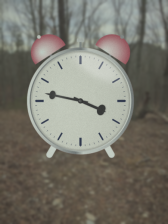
3:47
